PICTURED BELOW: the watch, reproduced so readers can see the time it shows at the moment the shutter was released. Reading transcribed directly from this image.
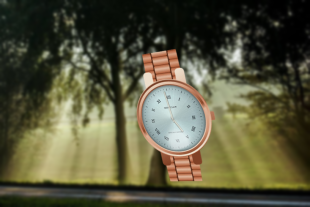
4:59
